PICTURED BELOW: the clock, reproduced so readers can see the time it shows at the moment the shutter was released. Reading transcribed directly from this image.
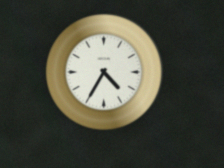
4:35
